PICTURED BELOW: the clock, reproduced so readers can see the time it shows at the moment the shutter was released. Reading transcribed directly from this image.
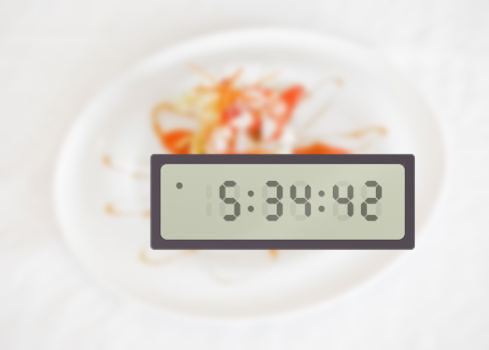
5:34:42
